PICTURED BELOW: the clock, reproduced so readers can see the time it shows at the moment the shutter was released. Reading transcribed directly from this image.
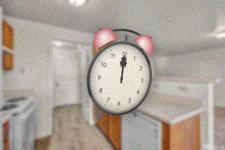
12:00
